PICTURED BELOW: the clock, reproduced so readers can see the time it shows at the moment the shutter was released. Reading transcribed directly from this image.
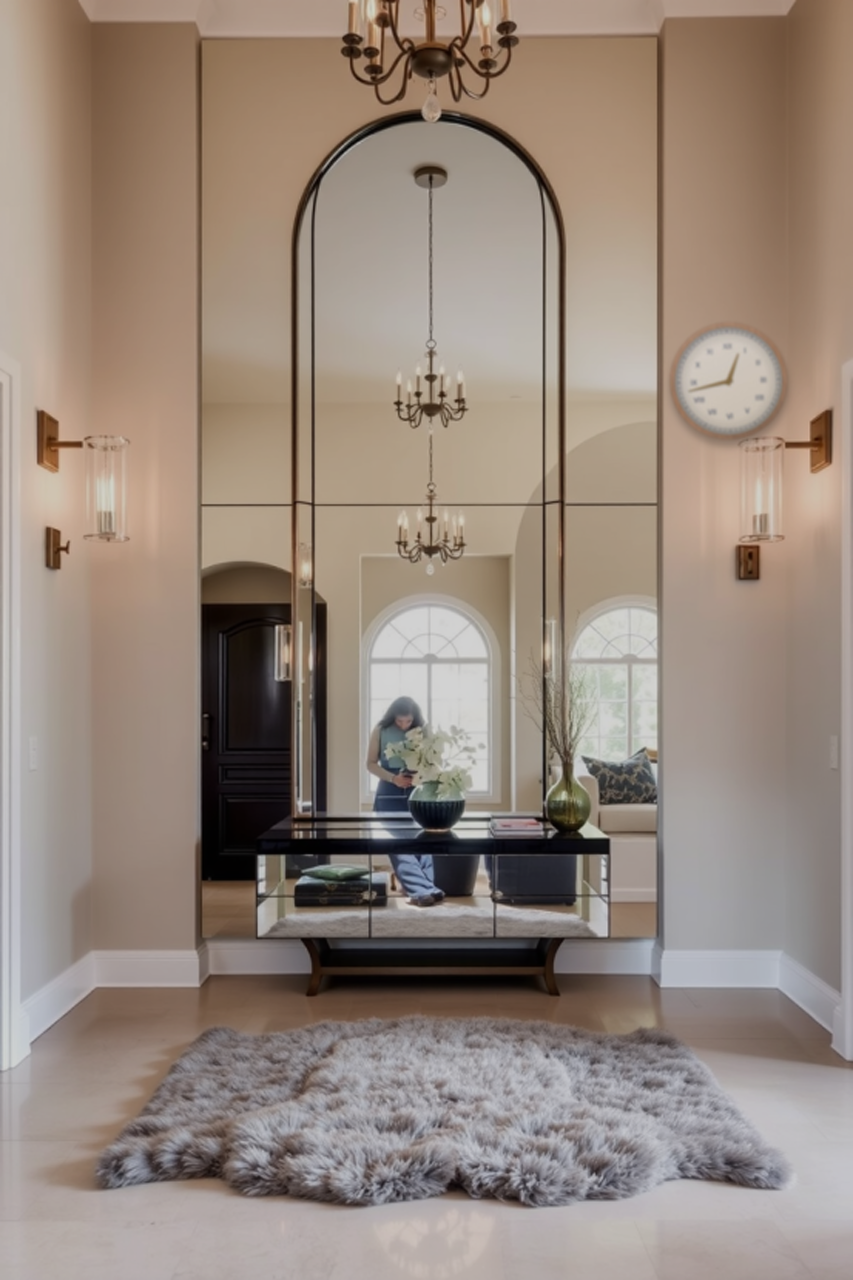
12:43
